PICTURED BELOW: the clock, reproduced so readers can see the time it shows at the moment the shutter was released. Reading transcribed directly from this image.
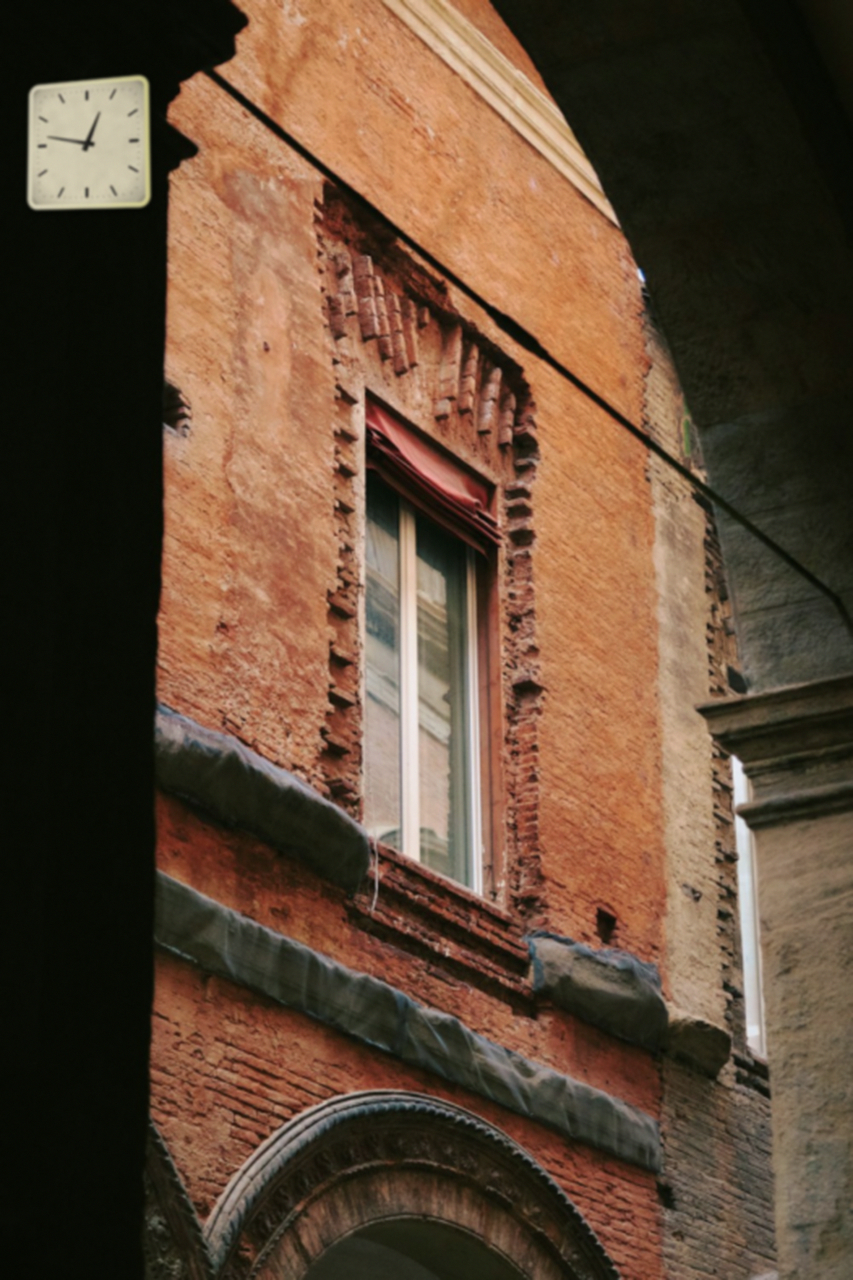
12:47
